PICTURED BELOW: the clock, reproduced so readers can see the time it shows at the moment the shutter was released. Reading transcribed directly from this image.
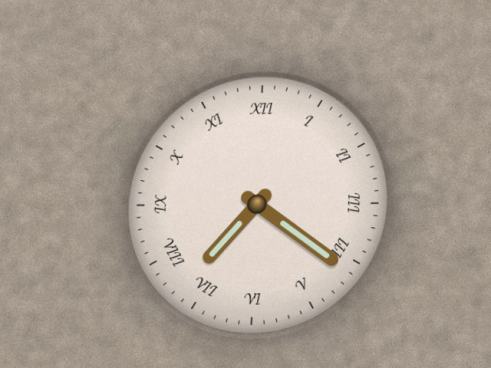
7:21
